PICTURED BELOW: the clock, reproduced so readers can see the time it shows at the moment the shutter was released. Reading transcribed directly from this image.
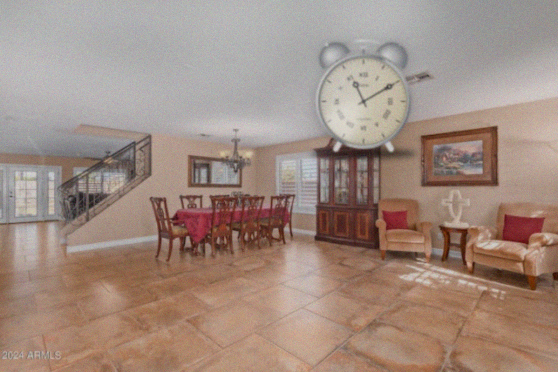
11:10
